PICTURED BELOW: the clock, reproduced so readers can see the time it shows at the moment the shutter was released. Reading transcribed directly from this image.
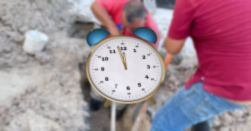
11:58
